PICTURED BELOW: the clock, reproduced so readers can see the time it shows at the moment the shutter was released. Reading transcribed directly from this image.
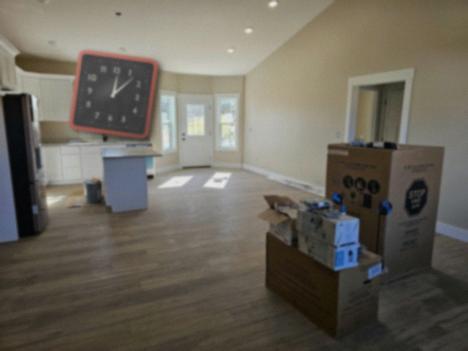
12:07
